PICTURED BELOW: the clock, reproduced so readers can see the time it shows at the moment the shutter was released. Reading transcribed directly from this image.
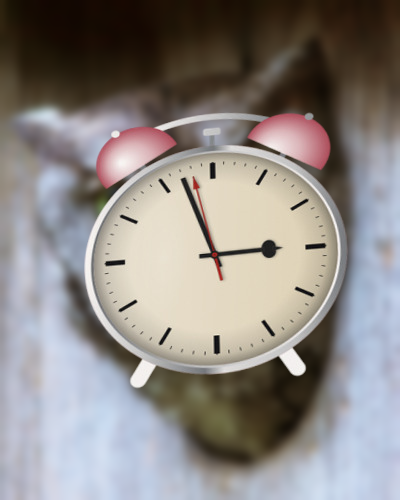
2:56:58
